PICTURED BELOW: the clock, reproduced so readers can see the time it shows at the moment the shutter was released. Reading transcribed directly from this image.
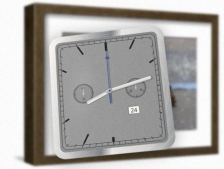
8:13
